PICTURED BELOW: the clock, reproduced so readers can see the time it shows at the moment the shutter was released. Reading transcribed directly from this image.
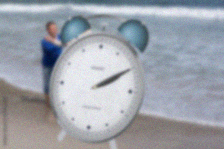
2:10
